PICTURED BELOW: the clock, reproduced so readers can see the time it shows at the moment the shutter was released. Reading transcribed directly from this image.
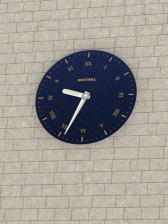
9:34
